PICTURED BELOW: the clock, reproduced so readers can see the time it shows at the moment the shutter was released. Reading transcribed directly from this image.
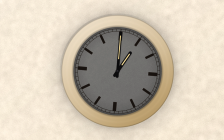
1:00
